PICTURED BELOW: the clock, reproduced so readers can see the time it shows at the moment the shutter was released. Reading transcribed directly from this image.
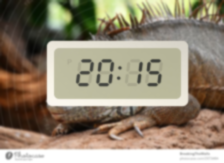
20:15
